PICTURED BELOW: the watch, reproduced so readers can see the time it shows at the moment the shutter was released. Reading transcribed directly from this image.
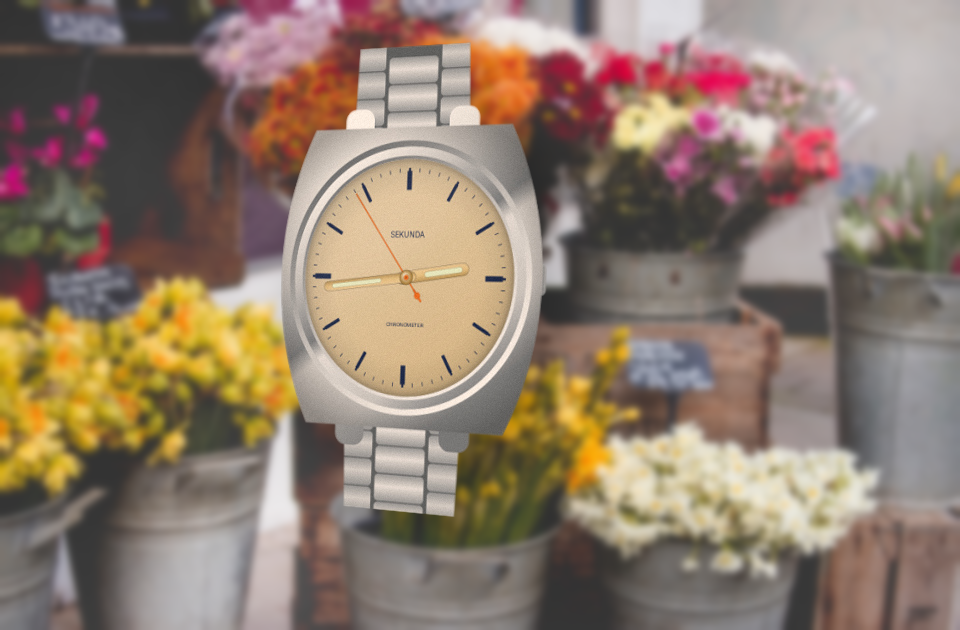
2:43:54
